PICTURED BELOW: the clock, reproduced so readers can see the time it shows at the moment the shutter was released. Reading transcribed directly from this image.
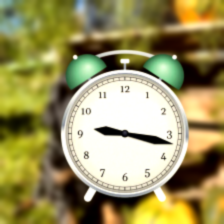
9:17
